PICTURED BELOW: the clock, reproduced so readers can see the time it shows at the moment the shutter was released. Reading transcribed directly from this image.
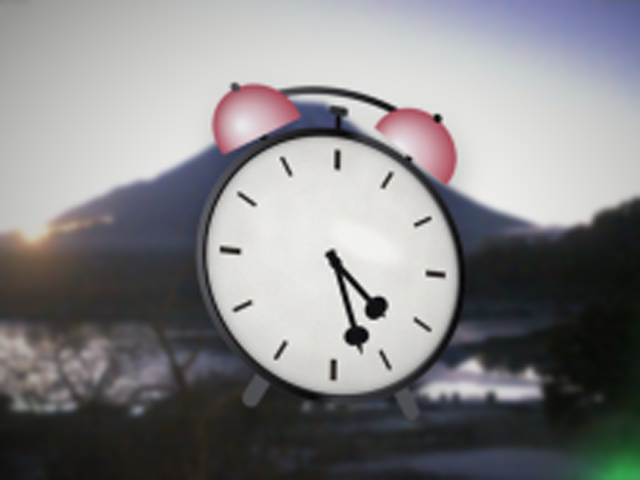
4:27
